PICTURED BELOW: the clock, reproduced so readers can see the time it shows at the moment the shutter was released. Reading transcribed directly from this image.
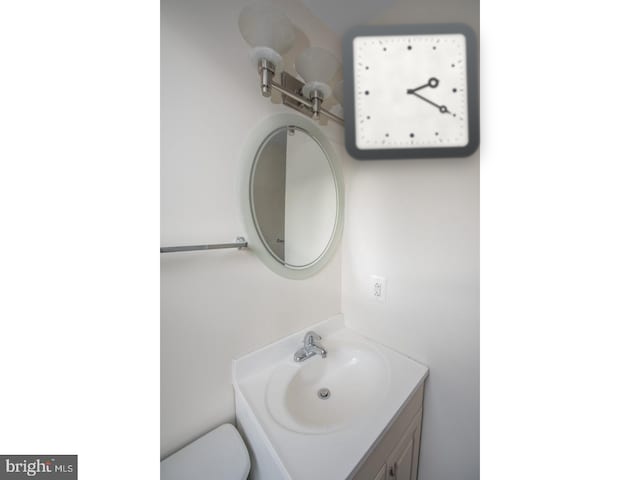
2:20
